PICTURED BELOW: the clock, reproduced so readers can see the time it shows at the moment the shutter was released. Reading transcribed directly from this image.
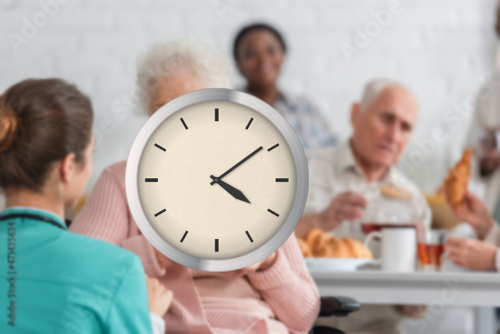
4:09
